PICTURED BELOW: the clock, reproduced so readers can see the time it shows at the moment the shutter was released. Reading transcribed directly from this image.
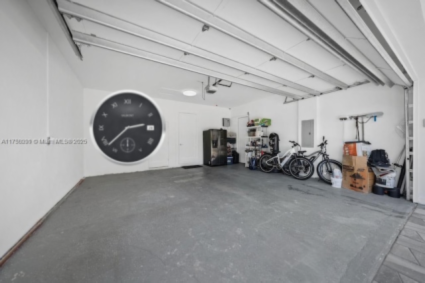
2:38
